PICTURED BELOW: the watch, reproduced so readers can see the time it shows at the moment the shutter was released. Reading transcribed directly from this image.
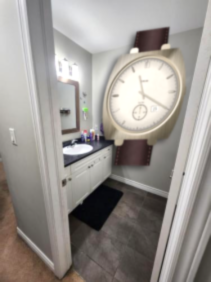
11:20
